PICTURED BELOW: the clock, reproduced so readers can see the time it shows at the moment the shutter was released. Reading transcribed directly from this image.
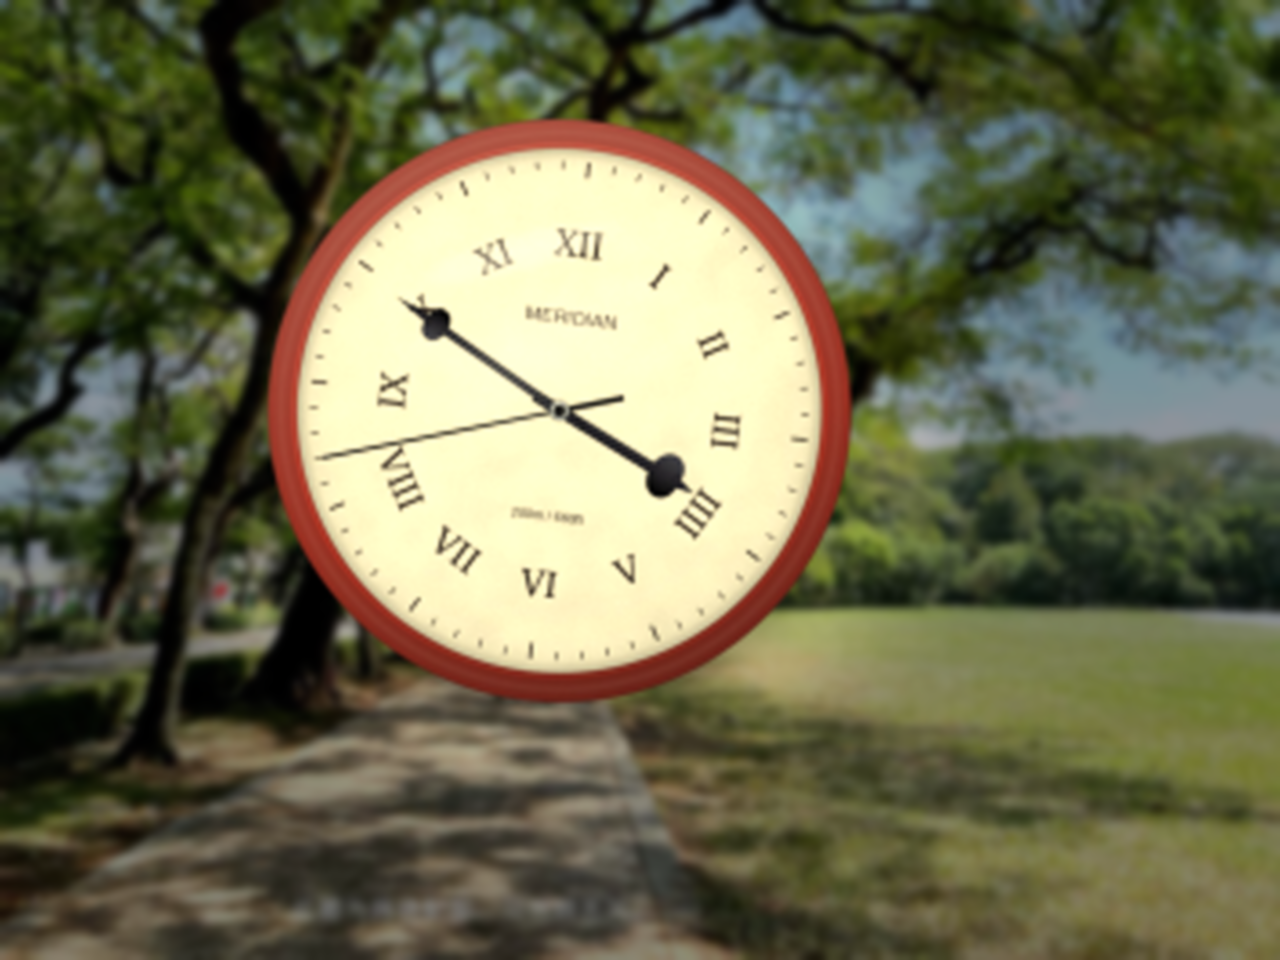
3:49:42
